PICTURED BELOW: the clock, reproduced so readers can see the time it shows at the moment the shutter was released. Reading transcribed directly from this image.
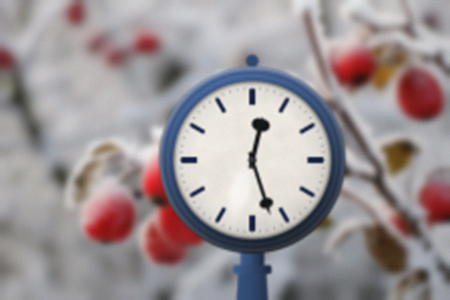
12:27
